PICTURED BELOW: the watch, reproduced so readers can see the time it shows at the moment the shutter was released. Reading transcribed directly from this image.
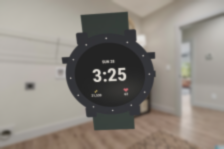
3:25
